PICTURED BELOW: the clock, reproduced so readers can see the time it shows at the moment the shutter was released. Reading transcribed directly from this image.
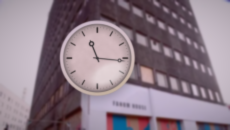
11:16
